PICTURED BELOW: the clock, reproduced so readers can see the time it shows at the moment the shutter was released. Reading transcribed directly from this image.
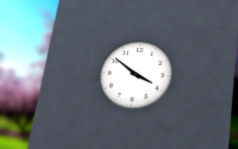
3:51
